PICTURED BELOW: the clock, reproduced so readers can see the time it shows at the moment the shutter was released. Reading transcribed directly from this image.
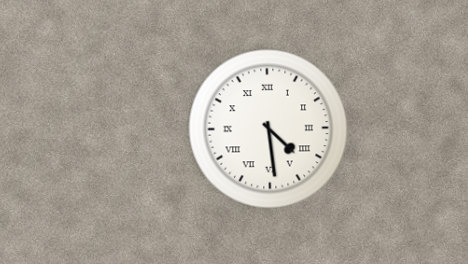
4:29
